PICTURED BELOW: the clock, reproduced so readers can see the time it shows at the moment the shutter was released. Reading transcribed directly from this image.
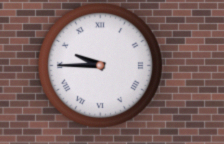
9:45
